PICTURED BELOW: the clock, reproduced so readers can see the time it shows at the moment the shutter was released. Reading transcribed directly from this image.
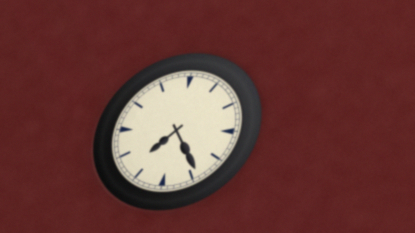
7:24
